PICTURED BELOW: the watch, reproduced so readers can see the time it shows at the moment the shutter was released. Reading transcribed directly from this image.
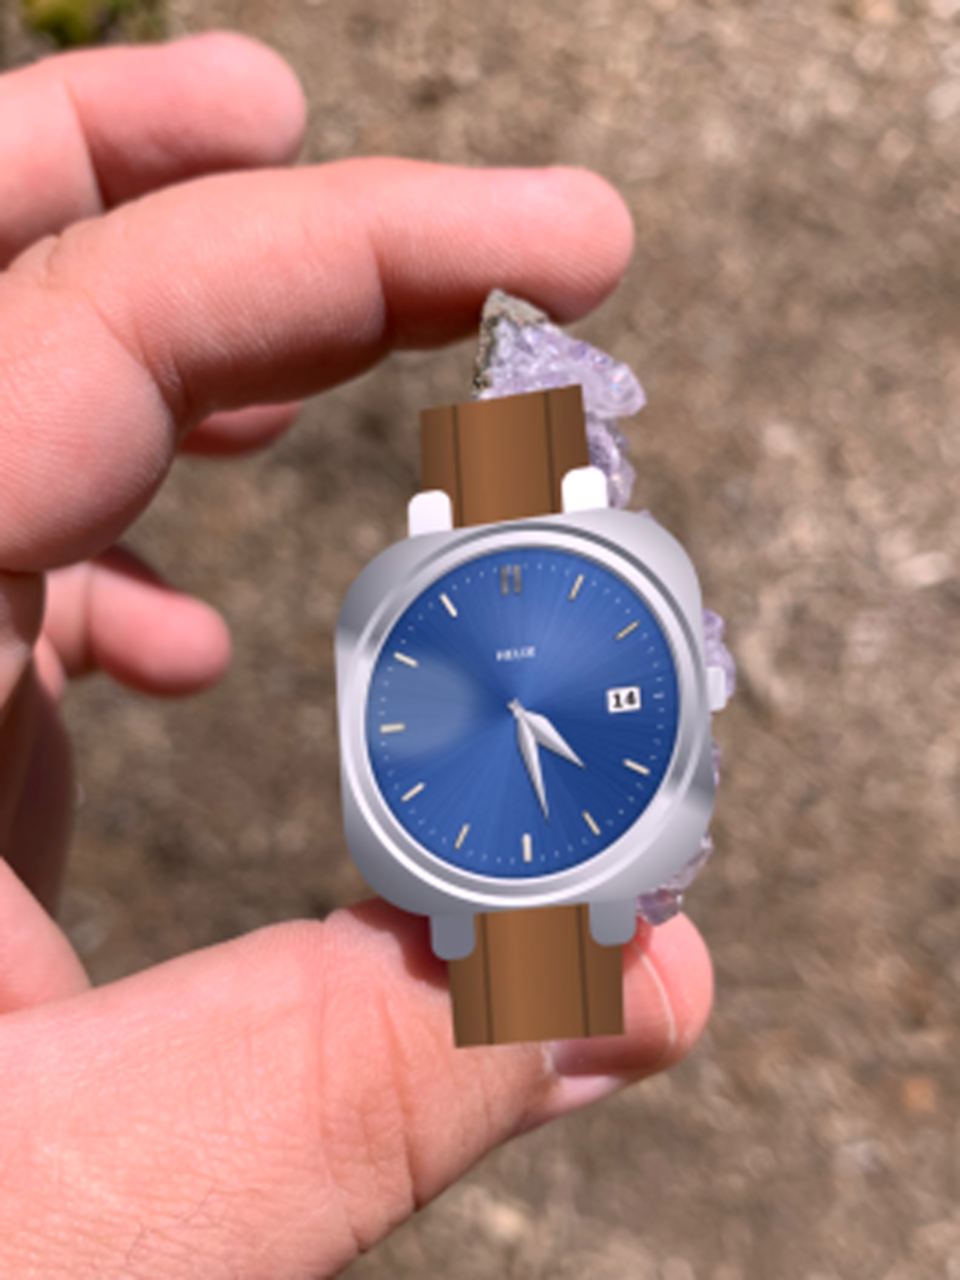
4:28
